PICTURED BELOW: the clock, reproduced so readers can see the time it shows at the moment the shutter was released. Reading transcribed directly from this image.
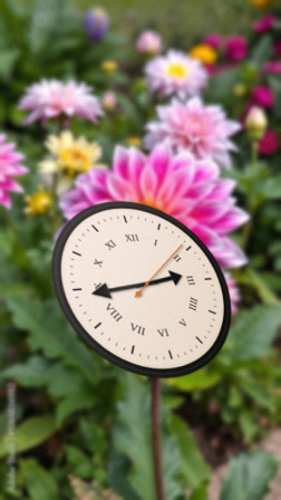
2:44:09
